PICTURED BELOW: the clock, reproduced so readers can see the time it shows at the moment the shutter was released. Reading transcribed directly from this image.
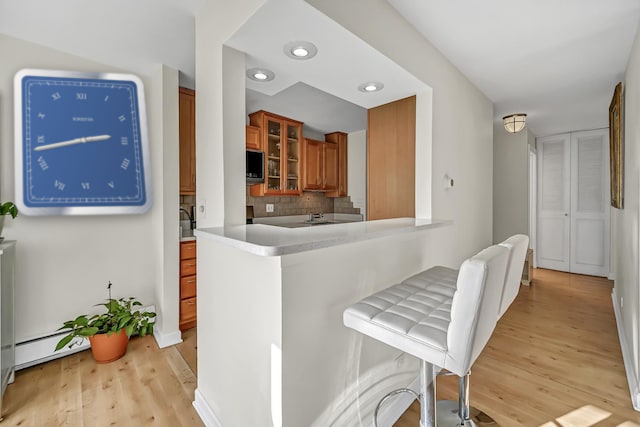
2:43
